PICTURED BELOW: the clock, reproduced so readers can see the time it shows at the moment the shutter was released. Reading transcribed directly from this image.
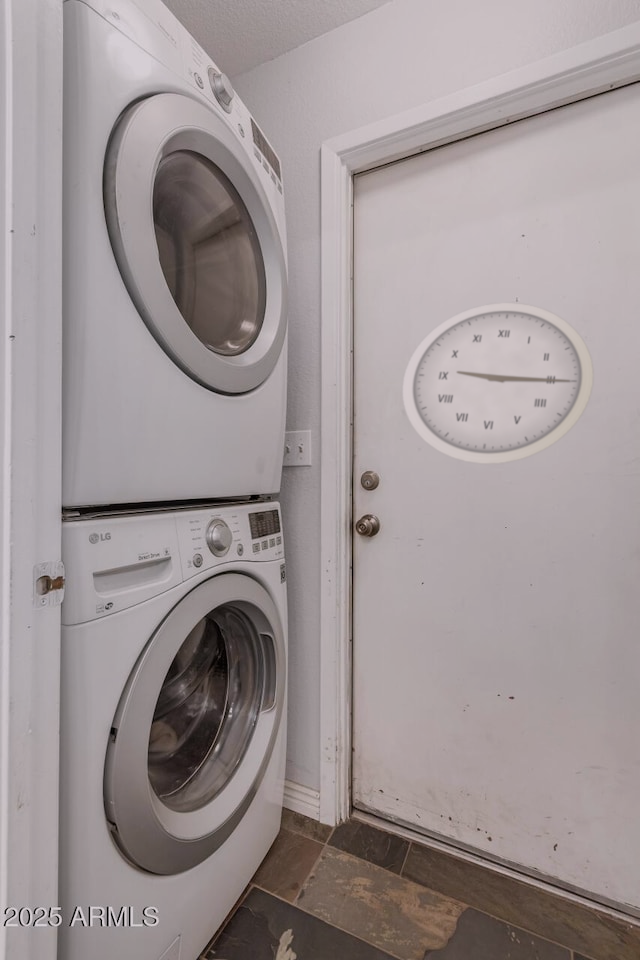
9:15
